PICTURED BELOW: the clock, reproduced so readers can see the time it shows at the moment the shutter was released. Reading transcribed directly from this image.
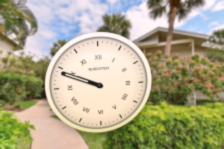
9:49
